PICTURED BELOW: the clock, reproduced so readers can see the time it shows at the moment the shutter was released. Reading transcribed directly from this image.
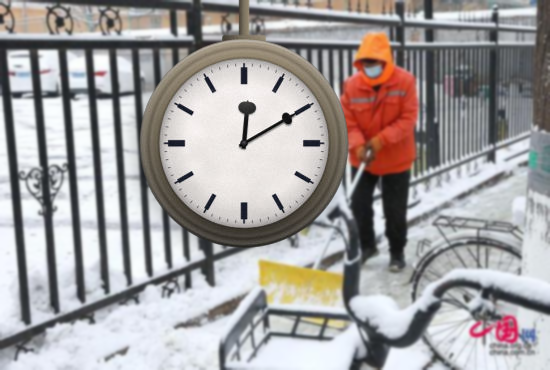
12:10
